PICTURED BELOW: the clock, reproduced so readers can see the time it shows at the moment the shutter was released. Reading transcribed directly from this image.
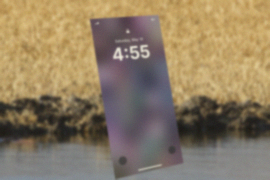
4:55
